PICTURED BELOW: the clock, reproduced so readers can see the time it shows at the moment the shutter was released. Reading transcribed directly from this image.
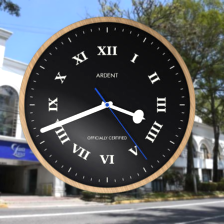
3:41:24
